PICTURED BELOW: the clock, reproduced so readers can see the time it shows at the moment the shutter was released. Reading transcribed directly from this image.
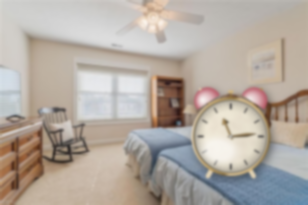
11:14
